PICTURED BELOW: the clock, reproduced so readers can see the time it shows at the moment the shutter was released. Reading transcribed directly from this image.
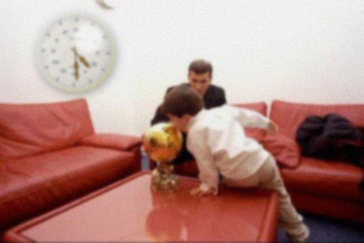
4:29
